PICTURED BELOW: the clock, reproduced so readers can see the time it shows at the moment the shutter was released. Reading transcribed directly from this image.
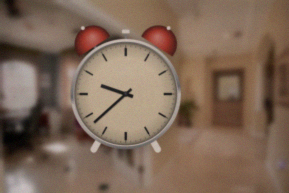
9:38
